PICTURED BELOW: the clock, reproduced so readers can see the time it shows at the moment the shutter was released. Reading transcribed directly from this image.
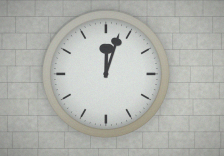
12:03
